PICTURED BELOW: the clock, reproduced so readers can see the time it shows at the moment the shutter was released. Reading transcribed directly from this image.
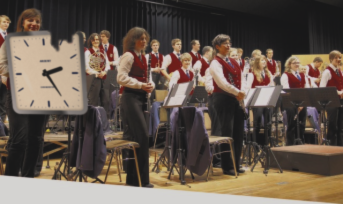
2:25
